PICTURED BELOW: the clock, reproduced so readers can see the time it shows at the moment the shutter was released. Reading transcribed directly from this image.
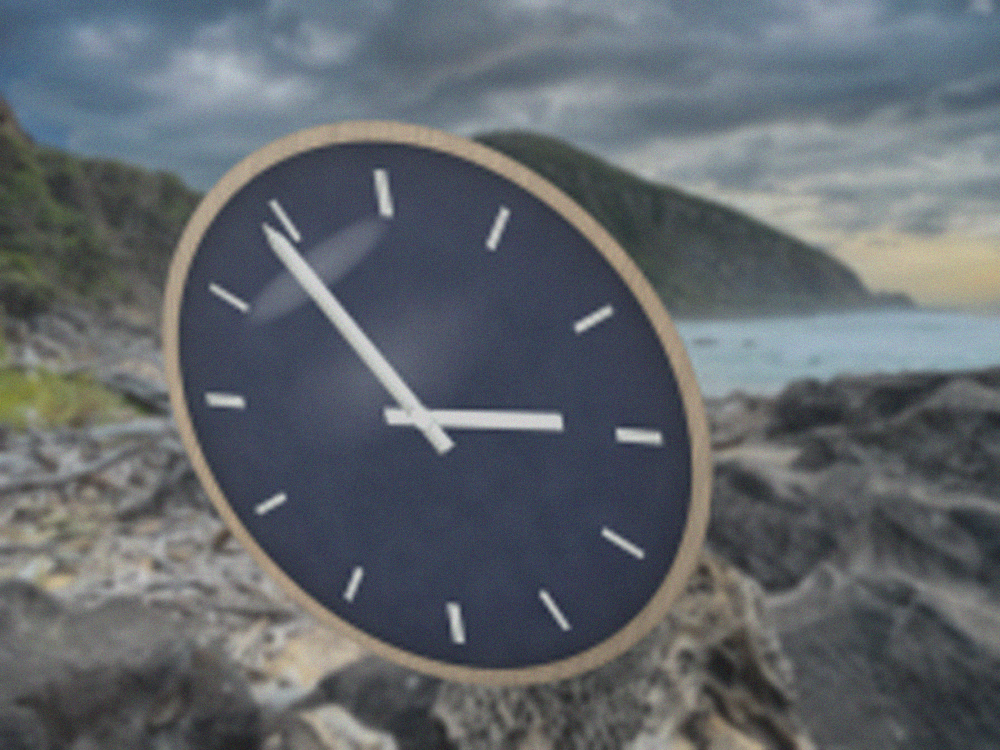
2:54
